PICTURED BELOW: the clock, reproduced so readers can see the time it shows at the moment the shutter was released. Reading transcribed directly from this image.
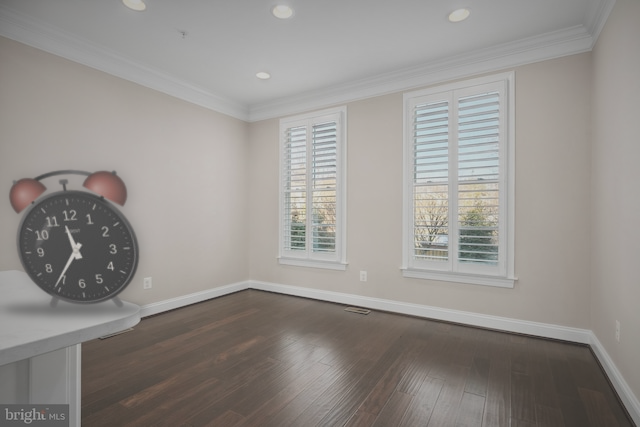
11:36
